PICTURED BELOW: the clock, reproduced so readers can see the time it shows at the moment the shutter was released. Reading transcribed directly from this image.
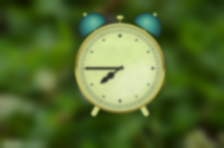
7:45
